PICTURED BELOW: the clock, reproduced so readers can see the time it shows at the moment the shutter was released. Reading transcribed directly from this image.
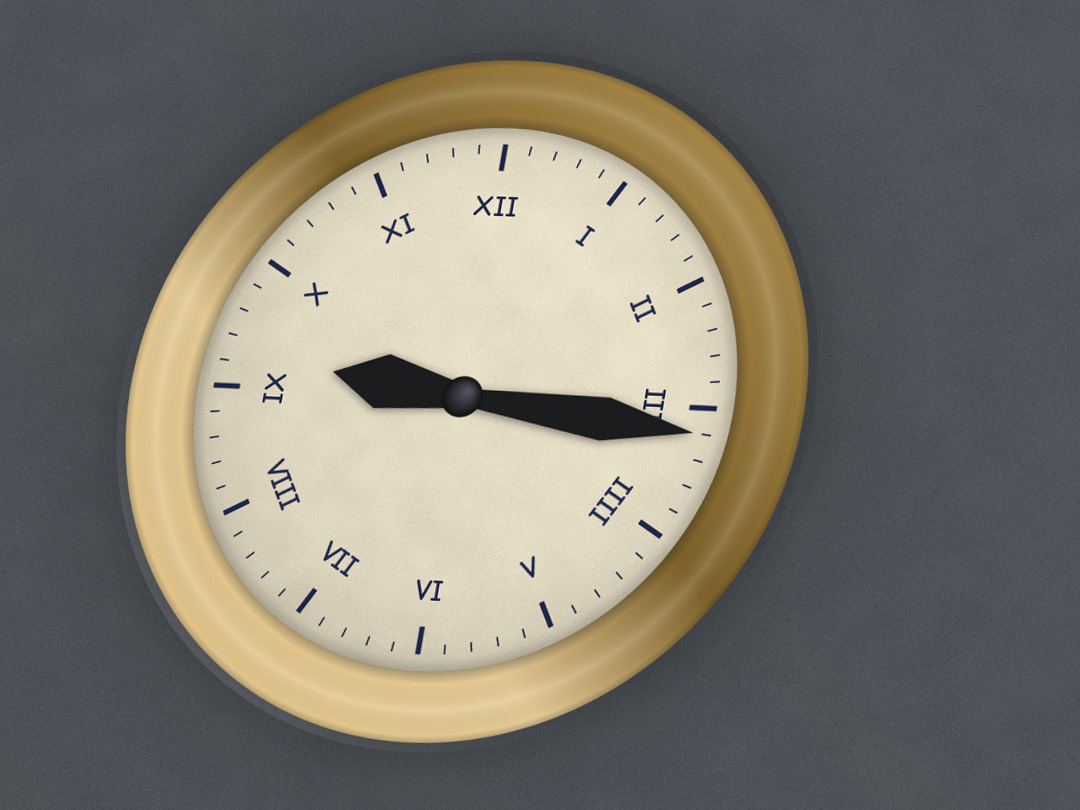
9:16
